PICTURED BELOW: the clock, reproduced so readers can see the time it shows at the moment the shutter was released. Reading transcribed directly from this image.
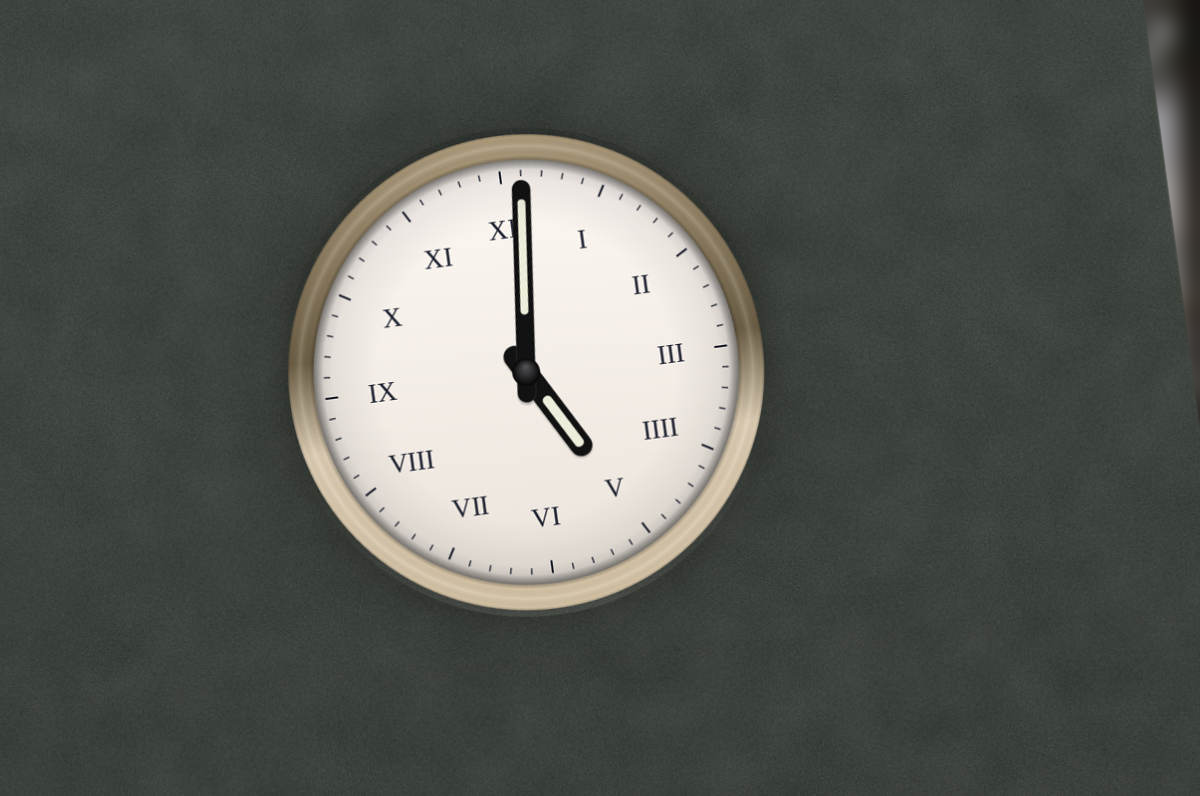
5:01
